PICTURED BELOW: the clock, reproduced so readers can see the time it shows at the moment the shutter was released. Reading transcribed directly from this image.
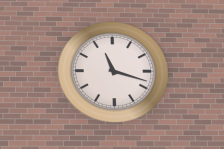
11:18
